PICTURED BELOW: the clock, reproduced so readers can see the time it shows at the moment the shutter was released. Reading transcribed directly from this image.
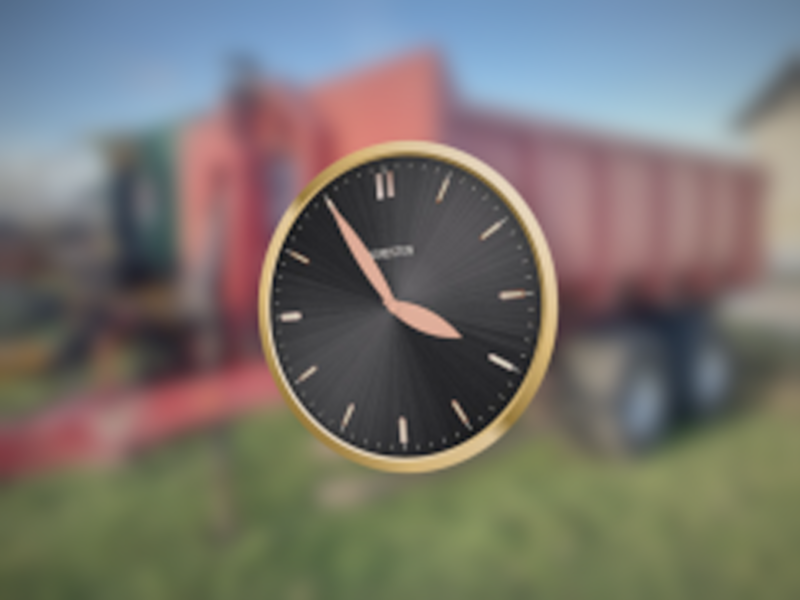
3:55
